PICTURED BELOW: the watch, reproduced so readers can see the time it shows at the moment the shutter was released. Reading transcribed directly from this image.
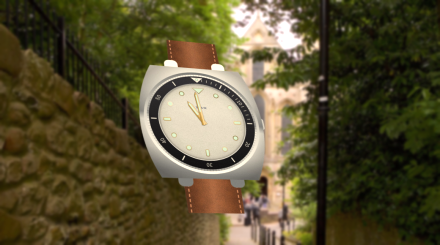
10:59
